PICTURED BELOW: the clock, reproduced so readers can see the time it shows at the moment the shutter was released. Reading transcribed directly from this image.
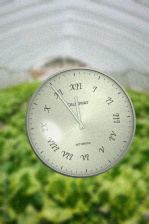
11:55
